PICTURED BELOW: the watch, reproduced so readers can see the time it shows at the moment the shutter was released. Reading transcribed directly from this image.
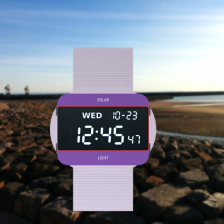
12:45:47
